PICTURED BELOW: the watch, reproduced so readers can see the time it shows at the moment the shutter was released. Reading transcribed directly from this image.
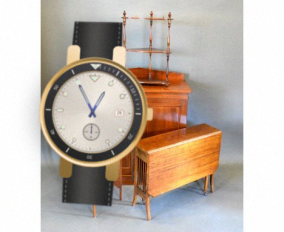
12:55
